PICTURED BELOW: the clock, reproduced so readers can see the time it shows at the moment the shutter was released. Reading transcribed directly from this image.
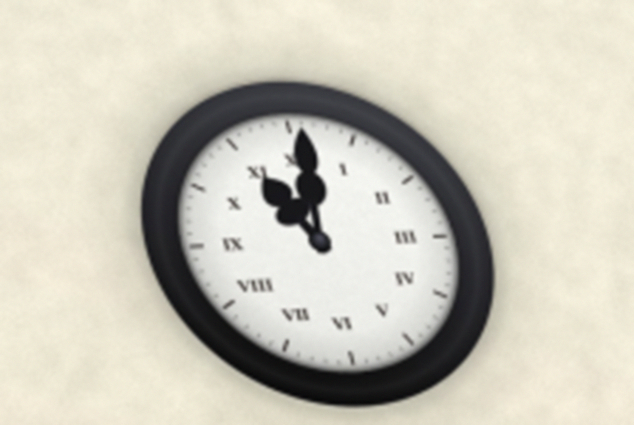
11:01
